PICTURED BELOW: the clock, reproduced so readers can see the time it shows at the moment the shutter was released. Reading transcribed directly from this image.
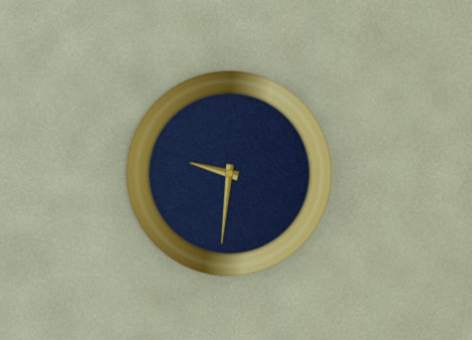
9:31
